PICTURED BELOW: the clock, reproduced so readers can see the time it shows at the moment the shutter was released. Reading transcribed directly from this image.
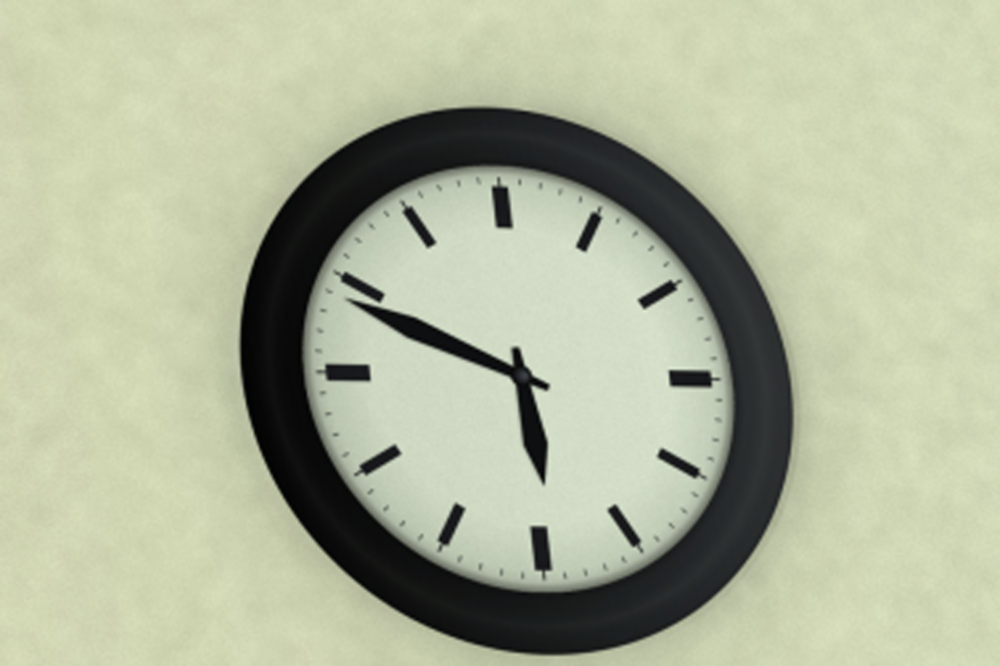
5:49
